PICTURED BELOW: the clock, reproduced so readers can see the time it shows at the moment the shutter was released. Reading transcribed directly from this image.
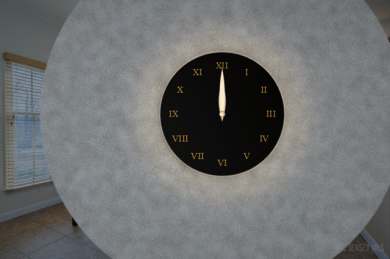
12:00
